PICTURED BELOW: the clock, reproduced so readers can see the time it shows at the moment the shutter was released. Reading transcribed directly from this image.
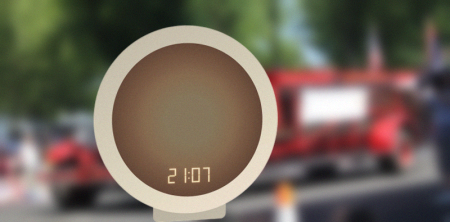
21:07
